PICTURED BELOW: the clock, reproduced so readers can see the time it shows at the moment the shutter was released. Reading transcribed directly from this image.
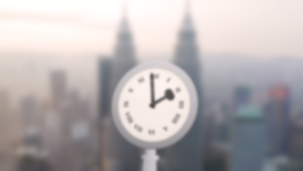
1:59
